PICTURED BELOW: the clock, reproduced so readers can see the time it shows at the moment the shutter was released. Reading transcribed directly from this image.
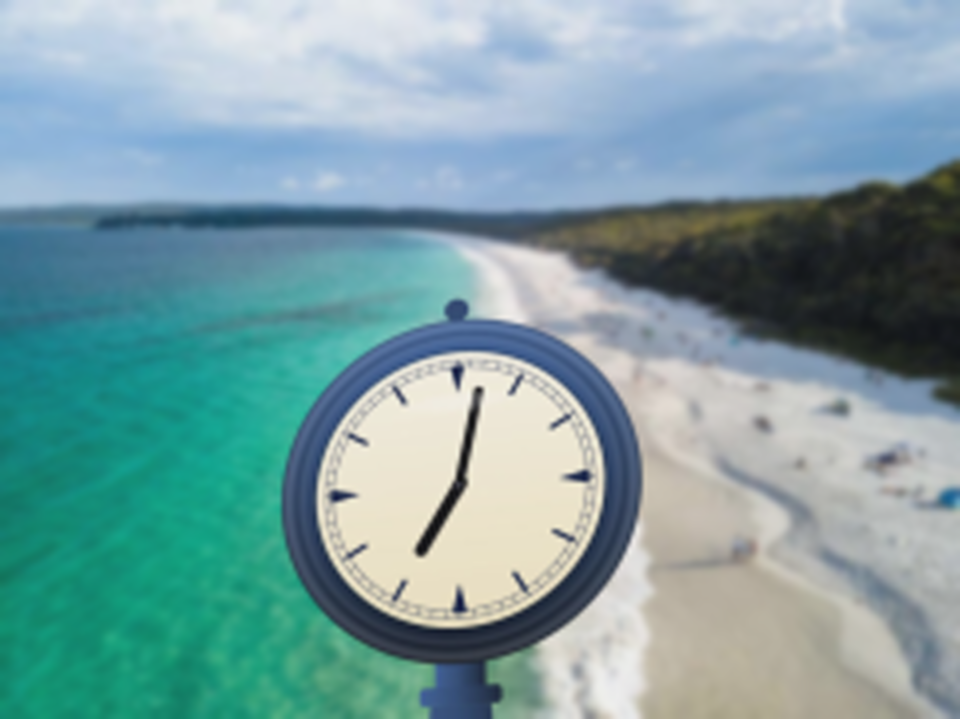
7:02
